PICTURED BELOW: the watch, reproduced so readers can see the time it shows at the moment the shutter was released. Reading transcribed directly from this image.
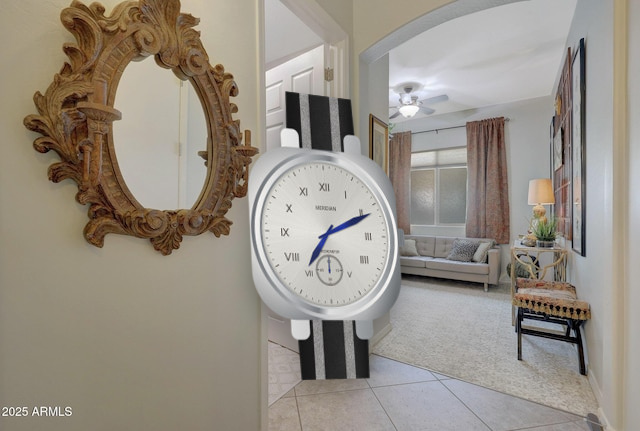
7:11
